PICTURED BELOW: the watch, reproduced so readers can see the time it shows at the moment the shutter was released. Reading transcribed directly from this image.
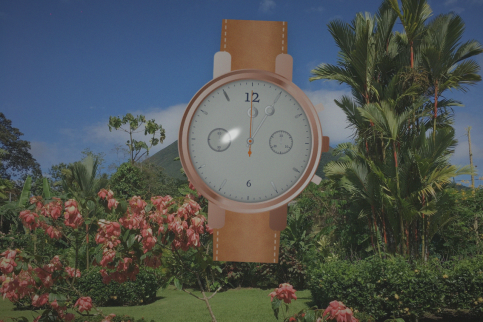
12:05
